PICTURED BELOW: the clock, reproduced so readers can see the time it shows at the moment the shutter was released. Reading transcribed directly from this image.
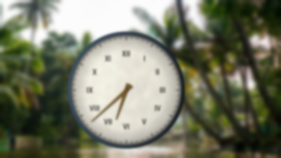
6:38
